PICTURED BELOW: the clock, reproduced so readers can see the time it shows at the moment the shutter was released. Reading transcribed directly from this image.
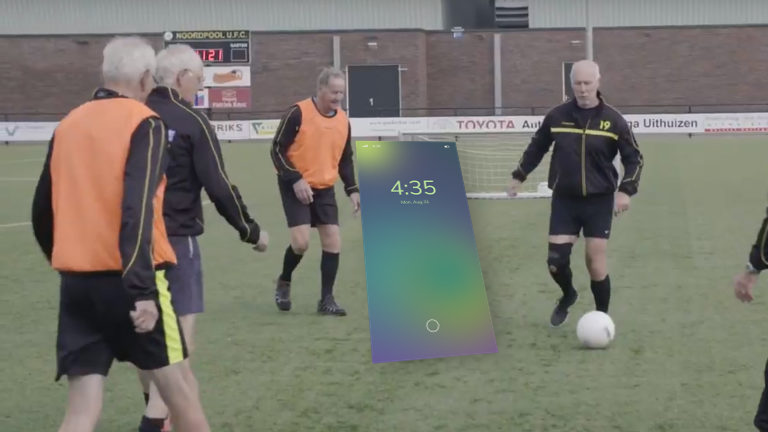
4:35
